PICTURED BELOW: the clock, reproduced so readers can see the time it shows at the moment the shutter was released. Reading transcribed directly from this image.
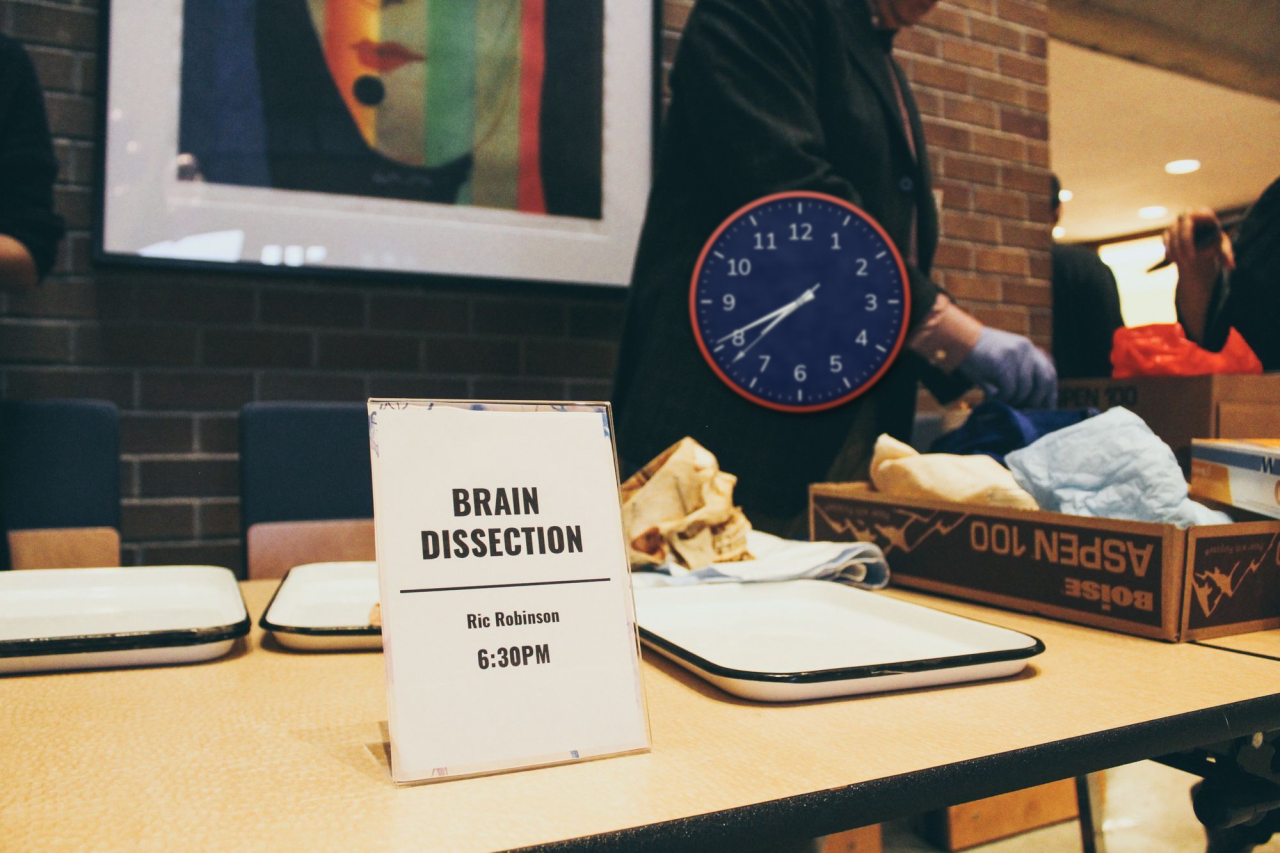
7:40:38
